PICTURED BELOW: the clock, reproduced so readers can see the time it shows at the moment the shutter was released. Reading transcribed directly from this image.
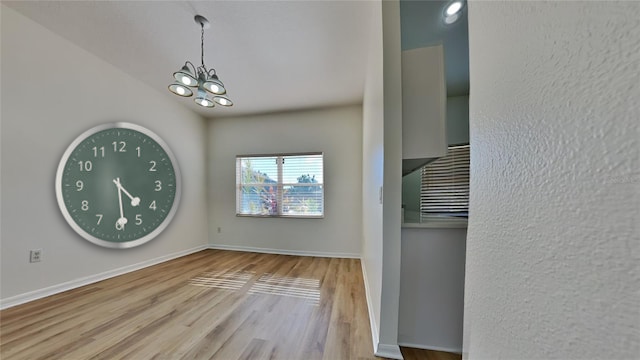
4:29
